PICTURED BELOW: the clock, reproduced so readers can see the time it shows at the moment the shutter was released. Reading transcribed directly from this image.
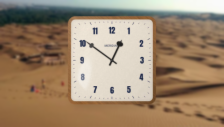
12:51
